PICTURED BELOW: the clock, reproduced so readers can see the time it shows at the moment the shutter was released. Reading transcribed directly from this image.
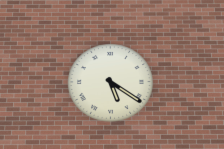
5:21
